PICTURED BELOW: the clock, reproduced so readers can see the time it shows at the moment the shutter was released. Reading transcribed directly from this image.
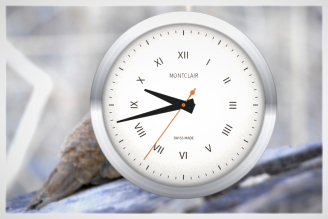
9:42:36
